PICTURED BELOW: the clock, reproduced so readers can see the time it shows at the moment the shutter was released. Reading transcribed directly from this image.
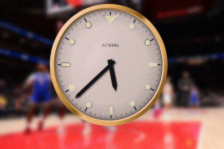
5:38
